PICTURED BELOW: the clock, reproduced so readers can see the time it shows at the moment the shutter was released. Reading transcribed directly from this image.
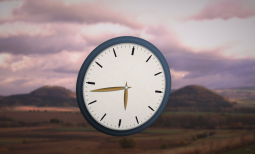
5:43
